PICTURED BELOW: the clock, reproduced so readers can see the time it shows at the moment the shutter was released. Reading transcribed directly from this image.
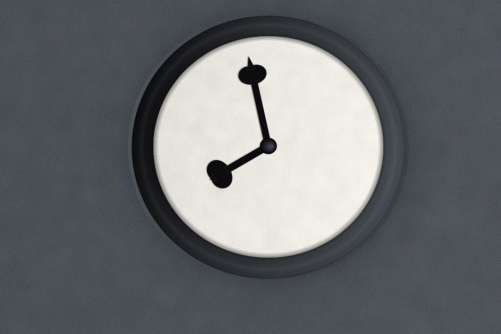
7:58
